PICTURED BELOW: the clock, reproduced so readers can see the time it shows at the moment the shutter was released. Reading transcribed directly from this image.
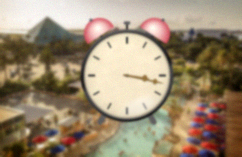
3:17
